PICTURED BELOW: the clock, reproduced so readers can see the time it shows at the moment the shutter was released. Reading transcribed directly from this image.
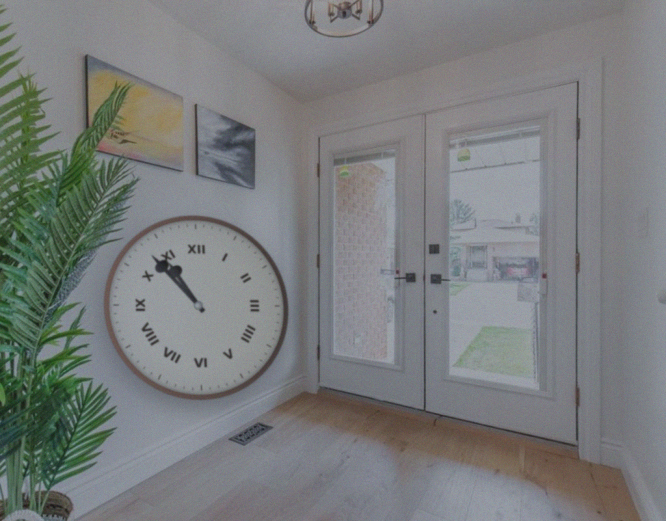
10:53
